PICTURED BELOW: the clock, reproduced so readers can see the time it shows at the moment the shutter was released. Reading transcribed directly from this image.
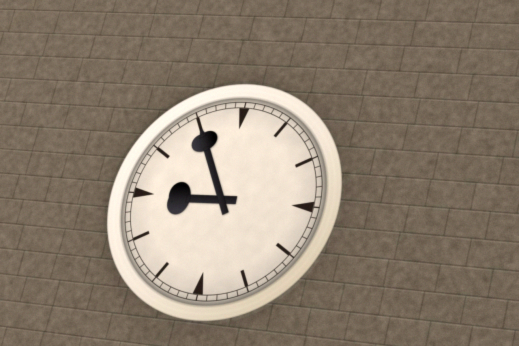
8:55
